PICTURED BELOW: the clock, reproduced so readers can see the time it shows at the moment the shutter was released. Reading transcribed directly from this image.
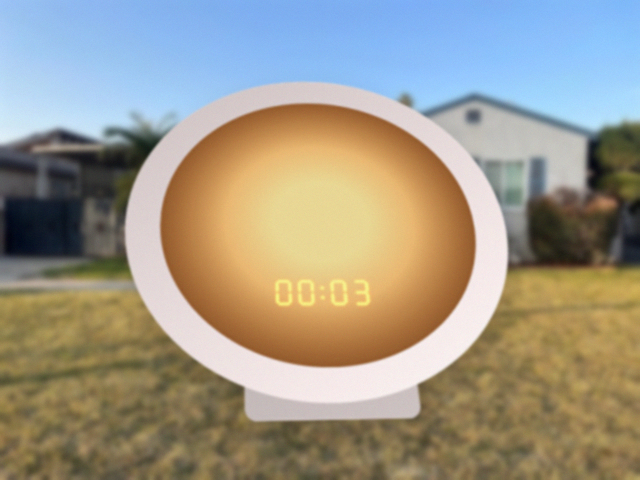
0:03
